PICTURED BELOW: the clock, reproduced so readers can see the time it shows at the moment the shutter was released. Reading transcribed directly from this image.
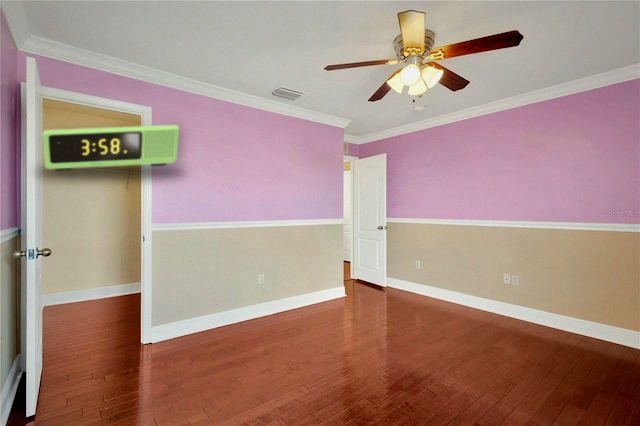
3:58
